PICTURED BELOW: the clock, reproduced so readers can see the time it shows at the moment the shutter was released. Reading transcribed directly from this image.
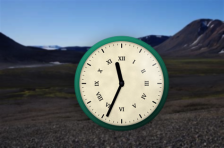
11:34
